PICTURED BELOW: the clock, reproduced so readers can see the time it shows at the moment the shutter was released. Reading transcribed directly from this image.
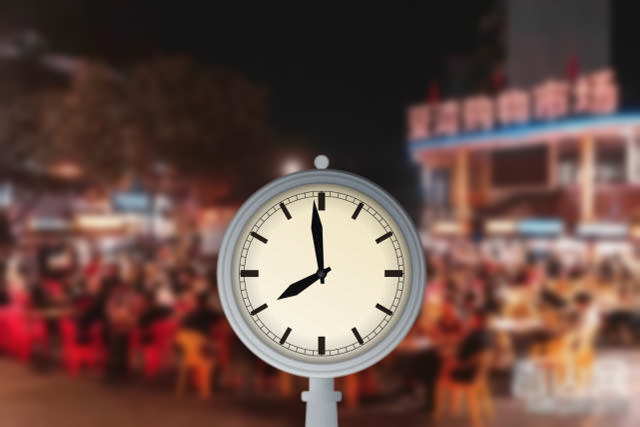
7:59
